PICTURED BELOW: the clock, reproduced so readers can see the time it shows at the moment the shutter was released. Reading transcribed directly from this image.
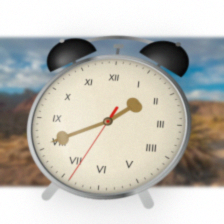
1:40:34
